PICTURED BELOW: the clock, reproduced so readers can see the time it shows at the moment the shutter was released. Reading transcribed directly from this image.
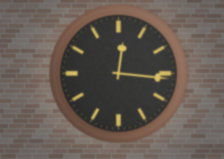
12:16
